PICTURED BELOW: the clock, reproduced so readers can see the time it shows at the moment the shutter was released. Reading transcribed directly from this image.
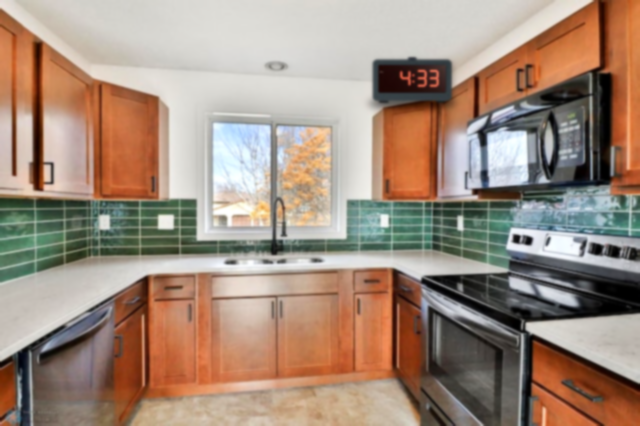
4:33
